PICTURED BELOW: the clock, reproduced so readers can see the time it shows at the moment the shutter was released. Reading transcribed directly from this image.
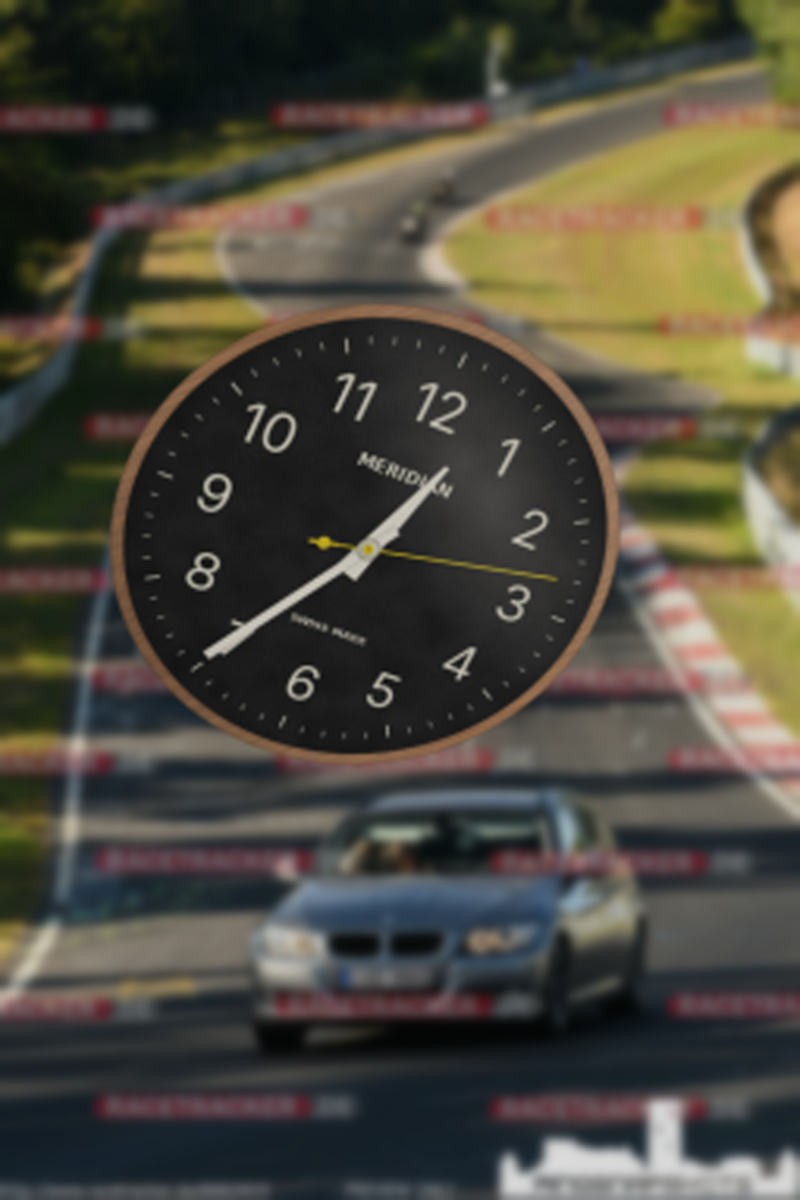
12:35:13
